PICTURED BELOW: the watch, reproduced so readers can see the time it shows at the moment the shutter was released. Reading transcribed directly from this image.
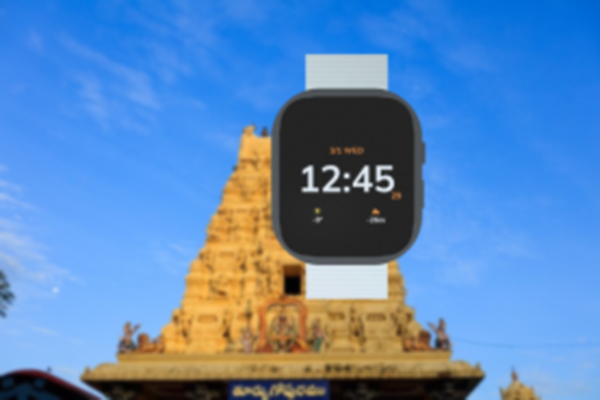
12:45
